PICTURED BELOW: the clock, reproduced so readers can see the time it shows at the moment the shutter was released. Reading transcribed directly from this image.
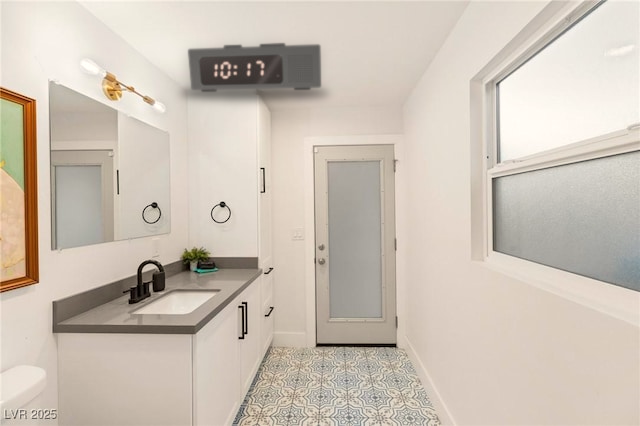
10:17
